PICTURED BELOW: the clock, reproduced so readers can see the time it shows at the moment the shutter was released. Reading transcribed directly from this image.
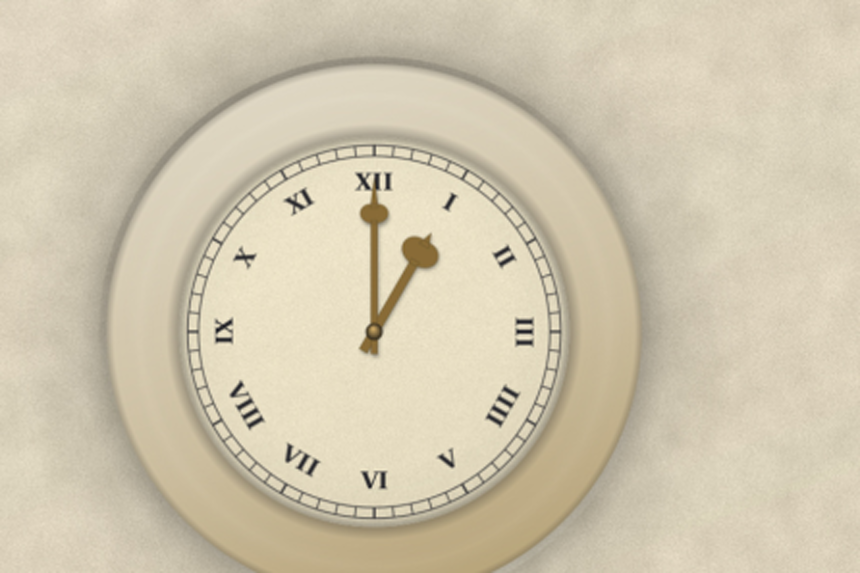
1:00
